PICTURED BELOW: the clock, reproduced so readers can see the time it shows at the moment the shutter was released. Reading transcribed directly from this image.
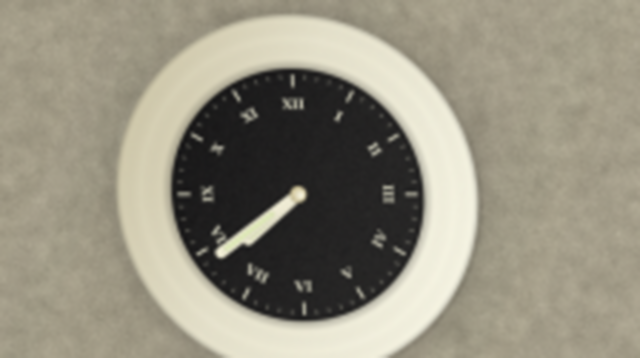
7:39
